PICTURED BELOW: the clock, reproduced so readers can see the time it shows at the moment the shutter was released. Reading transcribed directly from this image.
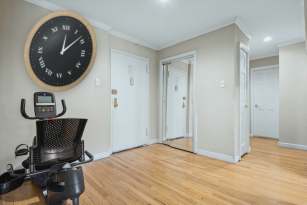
12:08
